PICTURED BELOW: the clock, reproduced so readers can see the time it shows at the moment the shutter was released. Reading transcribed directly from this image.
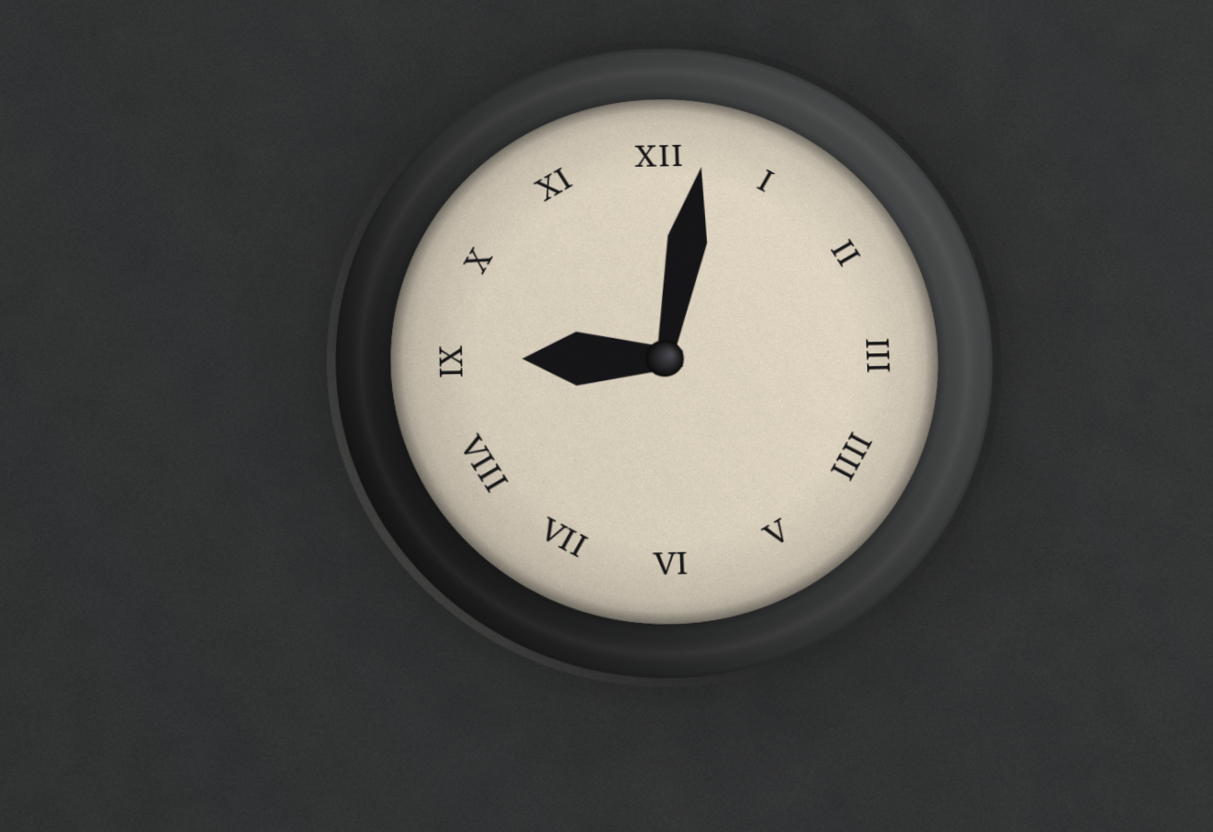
9:02
